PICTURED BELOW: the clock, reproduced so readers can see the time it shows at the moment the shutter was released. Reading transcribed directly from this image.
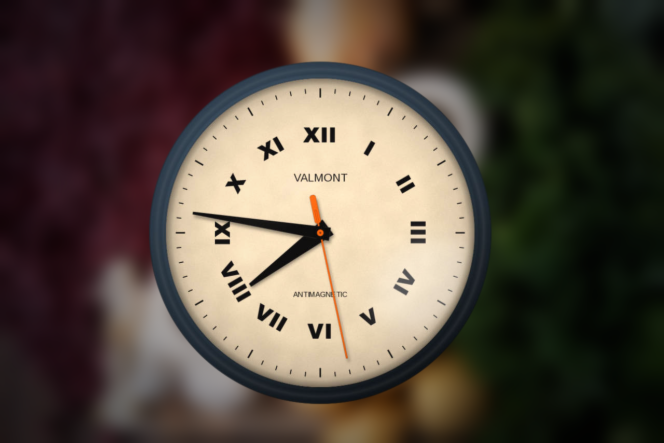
7:46:28
